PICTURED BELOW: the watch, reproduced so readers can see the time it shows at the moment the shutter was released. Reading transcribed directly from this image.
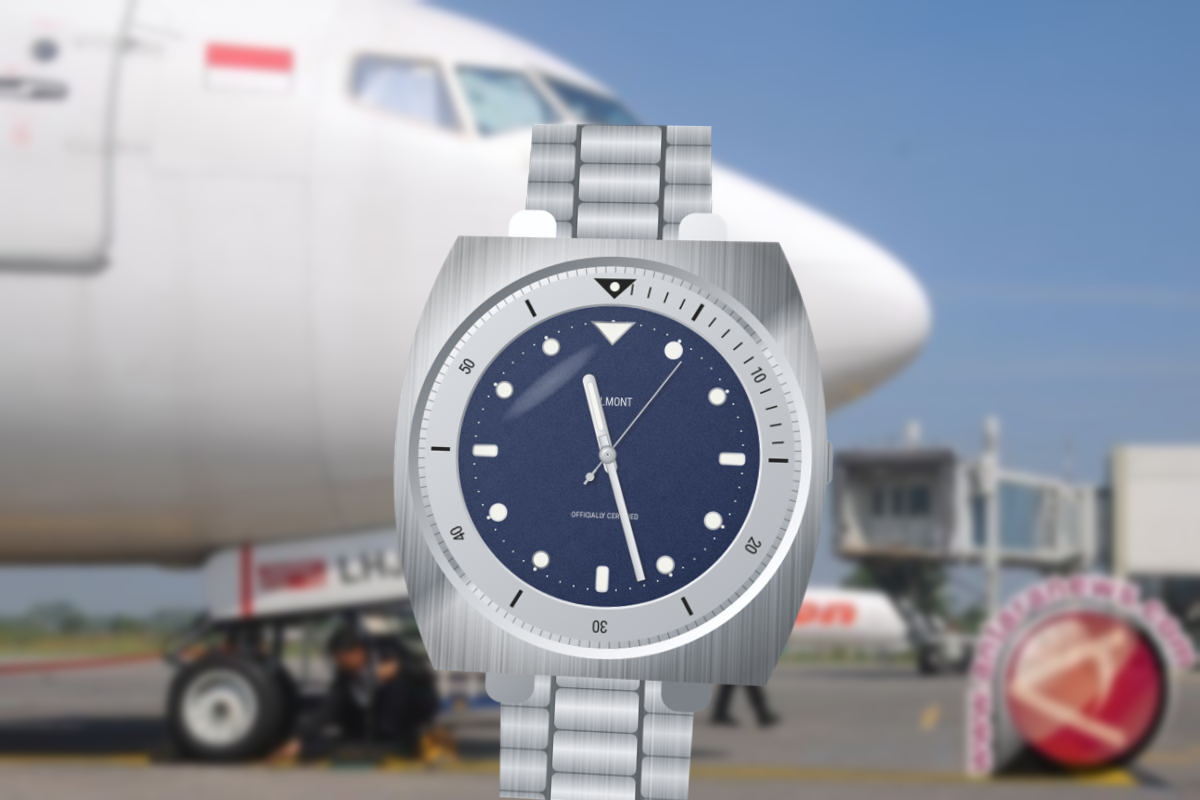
11:27:06
